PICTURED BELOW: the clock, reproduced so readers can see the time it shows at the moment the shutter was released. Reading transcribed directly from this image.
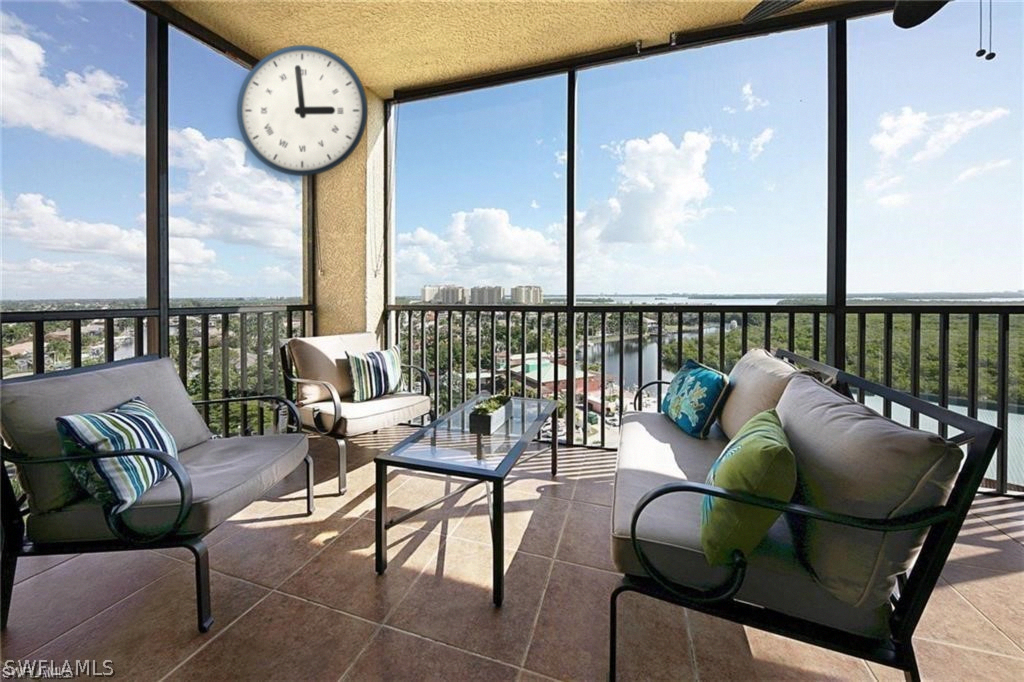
2:59
